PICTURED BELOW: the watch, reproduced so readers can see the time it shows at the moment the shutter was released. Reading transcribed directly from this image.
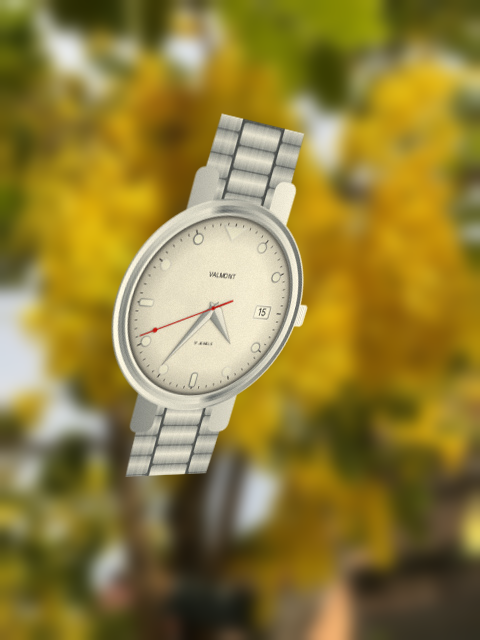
4:35:41
